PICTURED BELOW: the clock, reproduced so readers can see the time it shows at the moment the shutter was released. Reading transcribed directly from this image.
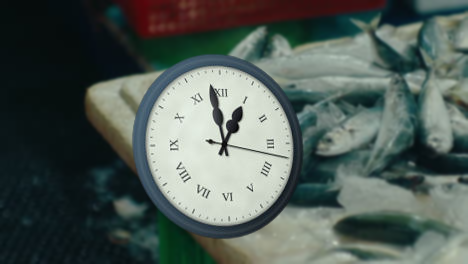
12:58:17
